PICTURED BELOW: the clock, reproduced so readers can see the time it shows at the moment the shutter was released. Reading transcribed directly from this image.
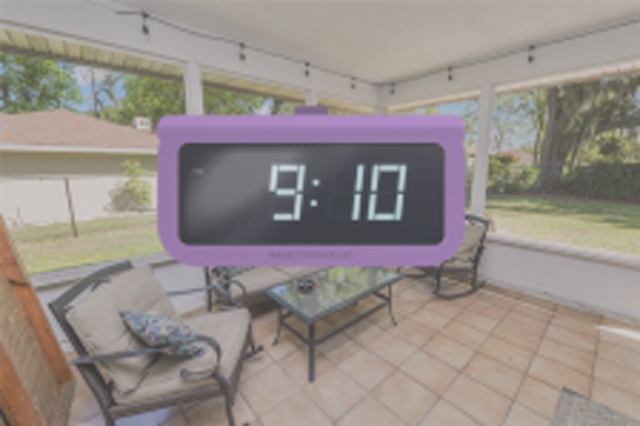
9:10
